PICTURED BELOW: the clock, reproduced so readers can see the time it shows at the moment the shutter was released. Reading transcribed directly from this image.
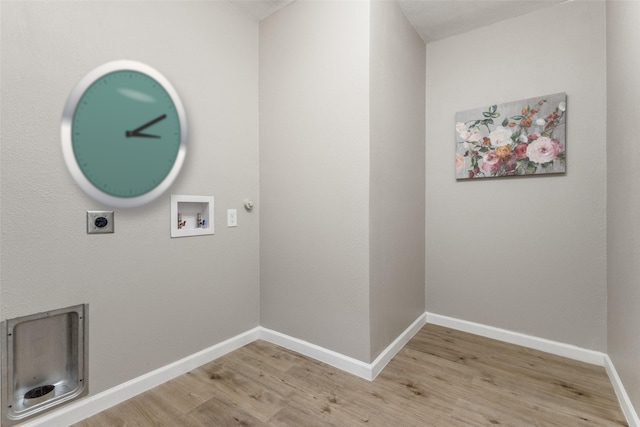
3:11
